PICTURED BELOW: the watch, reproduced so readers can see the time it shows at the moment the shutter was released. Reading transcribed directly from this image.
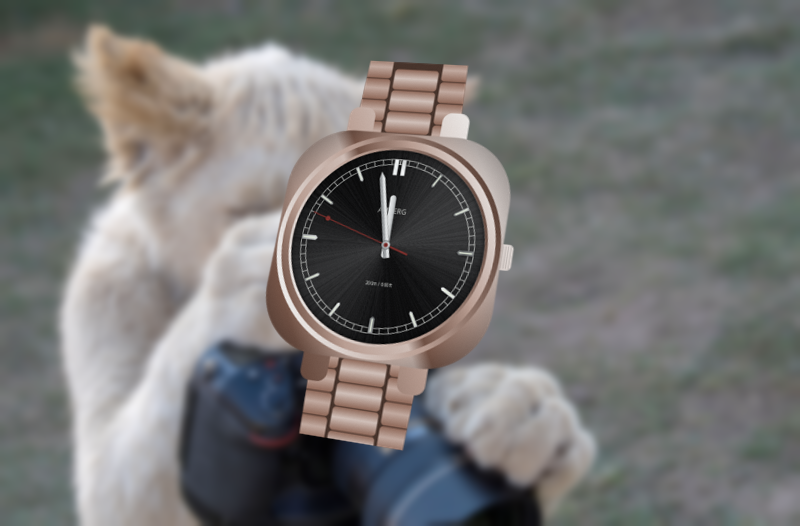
11:57:48
